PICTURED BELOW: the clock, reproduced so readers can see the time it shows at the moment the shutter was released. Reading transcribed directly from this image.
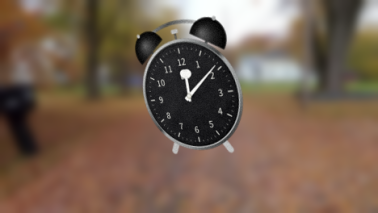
12:09
